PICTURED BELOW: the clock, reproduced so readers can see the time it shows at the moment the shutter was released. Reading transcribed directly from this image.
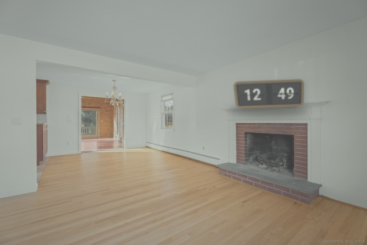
12:49
